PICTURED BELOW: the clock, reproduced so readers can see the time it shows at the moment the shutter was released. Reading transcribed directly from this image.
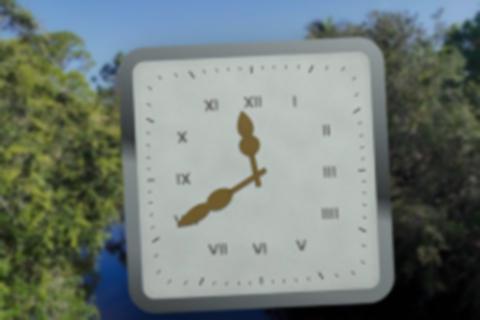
11:40
